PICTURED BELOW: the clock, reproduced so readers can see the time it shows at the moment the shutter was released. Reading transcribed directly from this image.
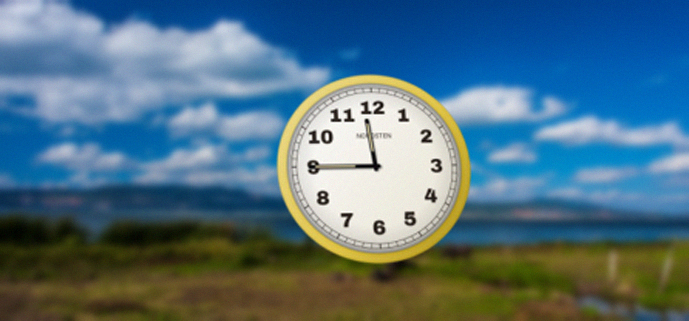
11:45
